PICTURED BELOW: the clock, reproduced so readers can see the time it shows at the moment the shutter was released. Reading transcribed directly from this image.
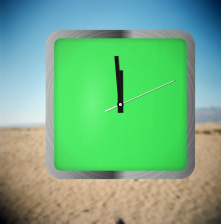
11:59:11
